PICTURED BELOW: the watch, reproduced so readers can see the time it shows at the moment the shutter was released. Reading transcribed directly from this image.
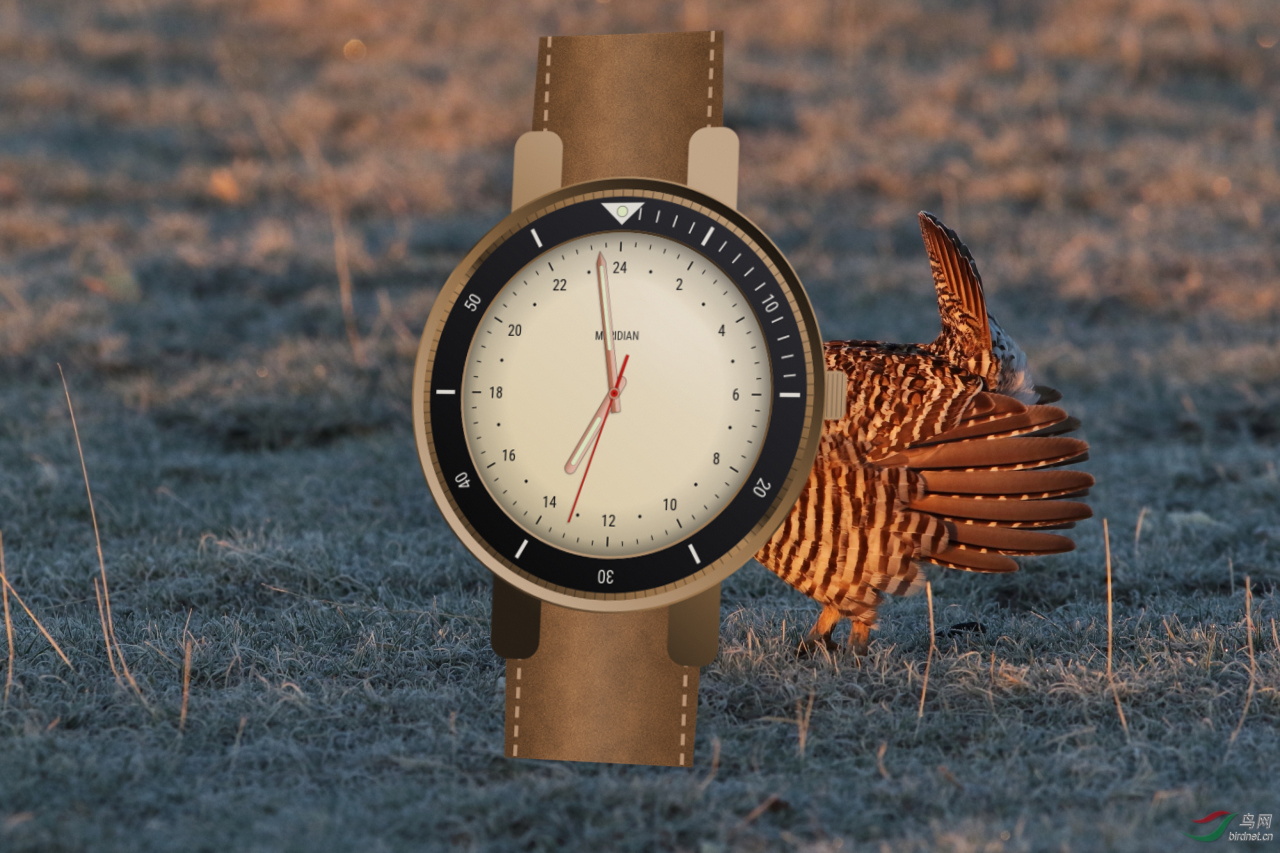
13:58:33
